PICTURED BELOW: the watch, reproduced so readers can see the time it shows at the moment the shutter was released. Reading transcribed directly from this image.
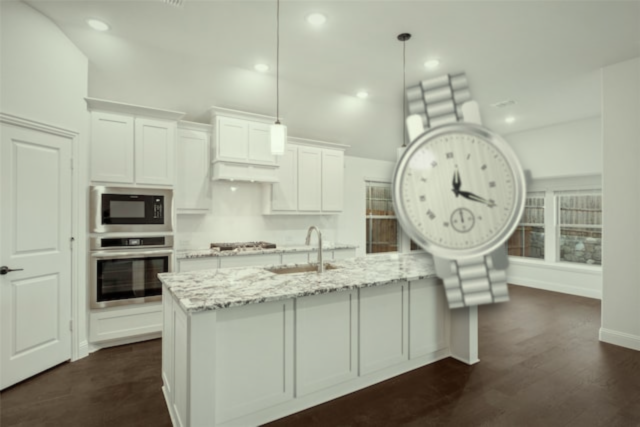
12:20
